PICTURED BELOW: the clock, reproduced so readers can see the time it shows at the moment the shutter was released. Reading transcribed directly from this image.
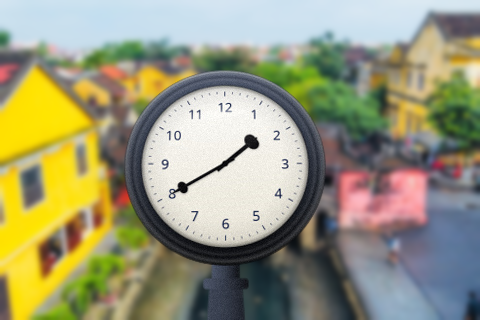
1:40
